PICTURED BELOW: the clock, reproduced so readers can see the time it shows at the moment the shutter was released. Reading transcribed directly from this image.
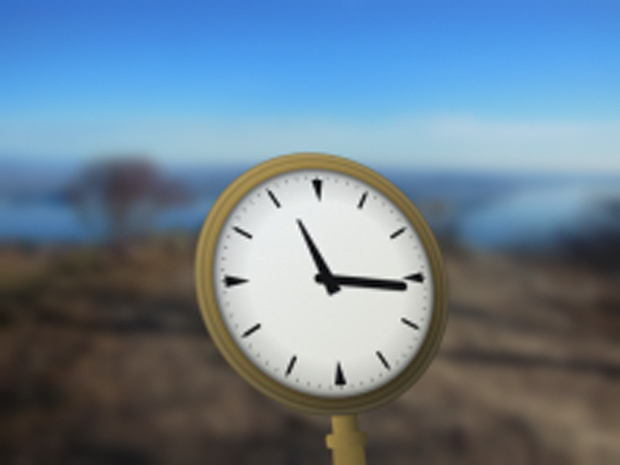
11:16
